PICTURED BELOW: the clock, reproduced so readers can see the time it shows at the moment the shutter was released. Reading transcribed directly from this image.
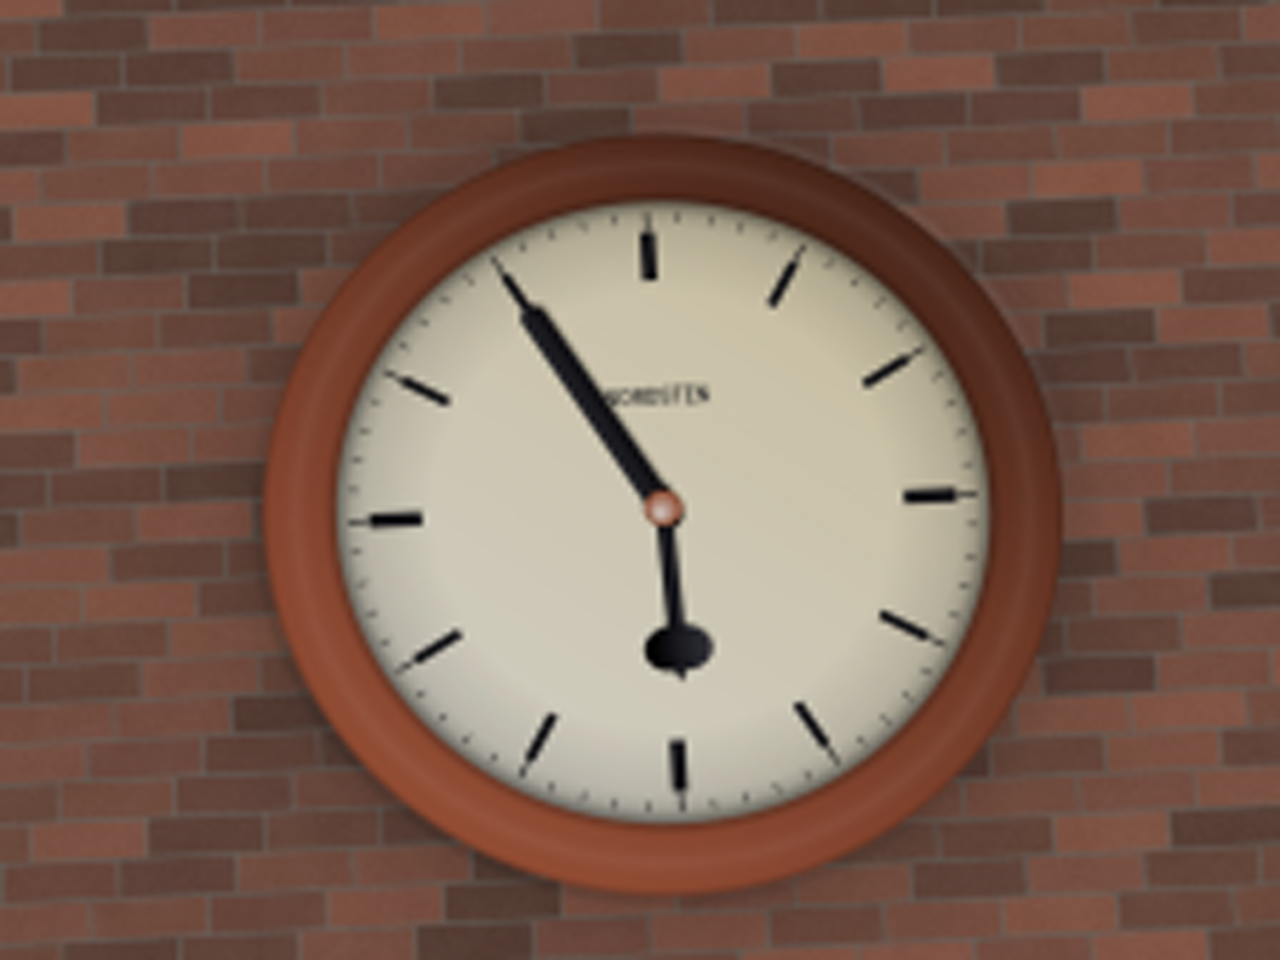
5:55
